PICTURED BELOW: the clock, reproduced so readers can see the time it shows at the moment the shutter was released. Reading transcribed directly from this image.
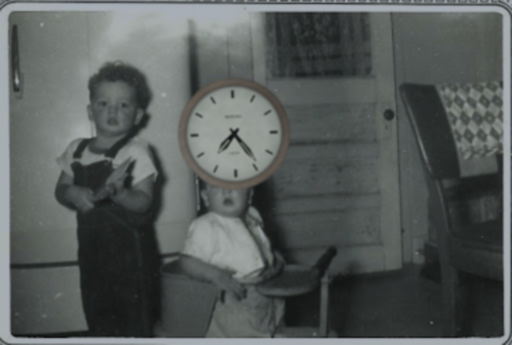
7:24
